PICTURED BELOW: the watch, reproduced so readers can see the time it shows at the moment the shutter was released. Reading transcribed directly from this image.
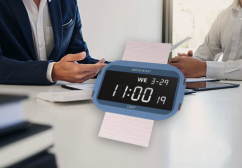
11:00:19
